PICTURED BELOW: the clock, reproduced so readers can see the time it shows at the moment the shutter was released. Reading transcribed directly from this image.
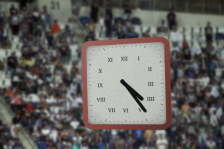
4:24
